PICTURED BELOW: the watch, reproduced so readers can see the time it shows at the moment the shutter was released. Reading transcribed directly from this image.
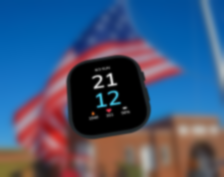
21:12
